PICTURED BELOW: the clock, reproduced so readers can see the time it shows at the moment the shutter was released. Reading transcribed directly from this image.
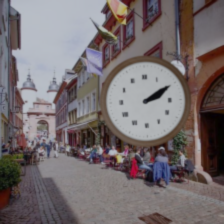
2:10
